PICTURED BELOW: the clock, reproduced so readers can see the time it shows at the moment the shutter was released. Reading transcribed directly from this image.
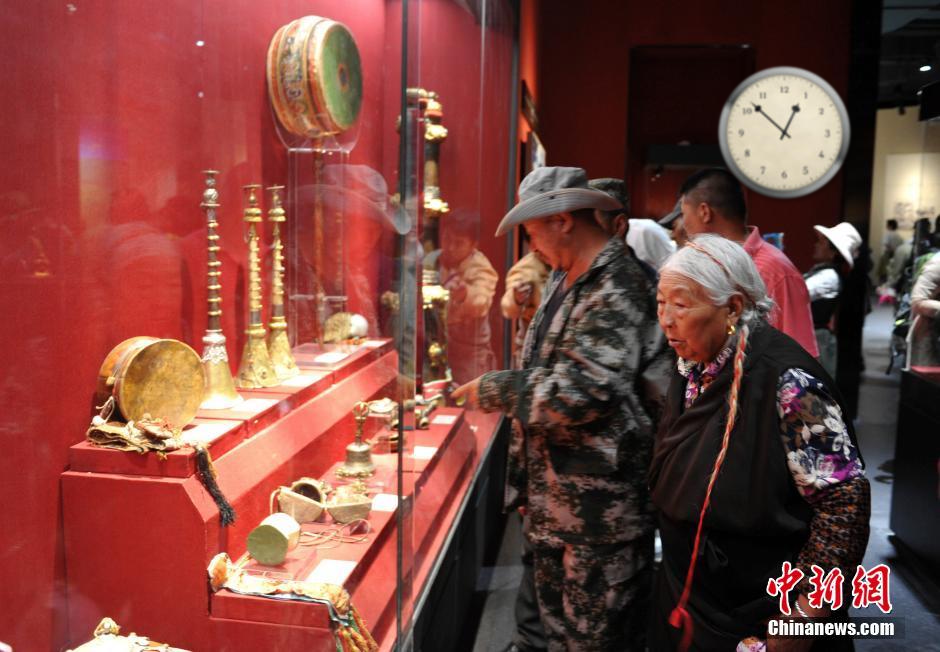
12:52
